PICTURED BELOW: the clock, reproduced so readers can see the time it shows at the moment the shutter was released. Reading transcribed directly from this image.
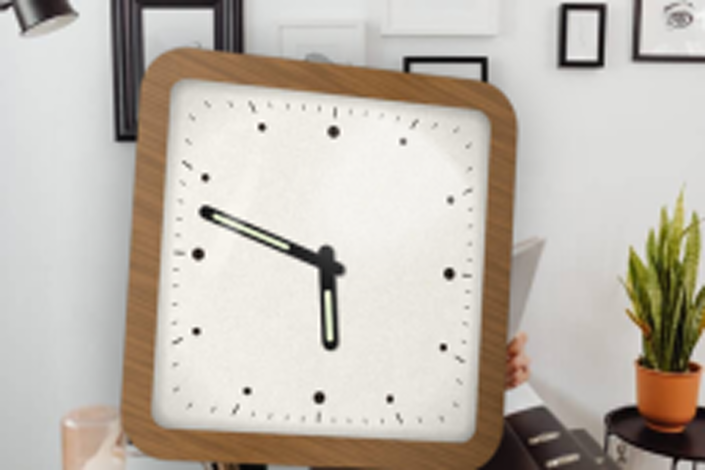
5:48
